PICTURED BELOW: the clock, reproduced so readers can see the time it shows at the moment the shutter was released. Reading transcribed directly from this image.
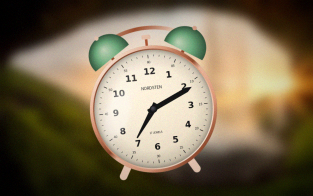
7:11
